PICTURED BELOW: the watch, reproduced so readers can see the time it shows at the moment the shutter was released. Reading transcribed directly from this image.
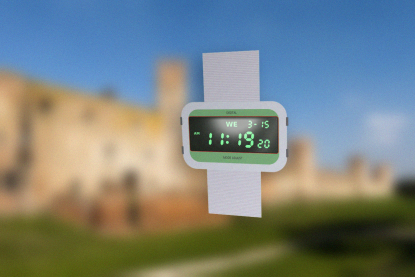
11:19:20
